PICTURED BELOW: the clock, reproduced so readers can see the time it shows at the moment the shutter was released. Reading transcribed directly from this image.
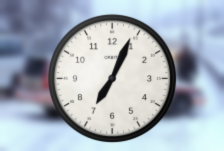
7:04
